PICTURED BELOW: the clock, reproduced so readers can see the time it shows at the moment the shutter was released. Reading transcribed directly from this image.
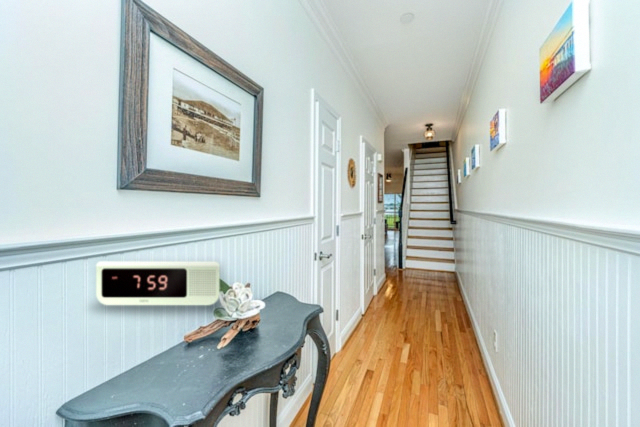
7:59
